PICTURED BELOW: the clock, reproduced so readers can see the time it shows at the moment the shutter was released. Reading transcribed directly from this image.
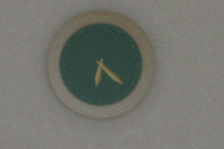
6:22
